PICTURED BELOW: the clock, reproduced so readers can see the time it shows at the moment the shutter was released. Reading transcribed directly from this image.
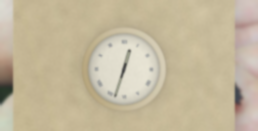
12:33
